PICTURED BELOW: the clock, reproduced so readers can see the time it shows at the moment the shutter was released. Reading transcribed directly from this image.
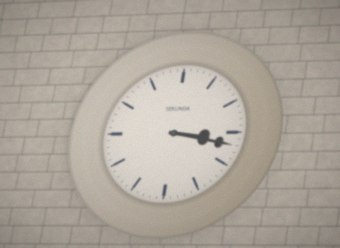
3:17
